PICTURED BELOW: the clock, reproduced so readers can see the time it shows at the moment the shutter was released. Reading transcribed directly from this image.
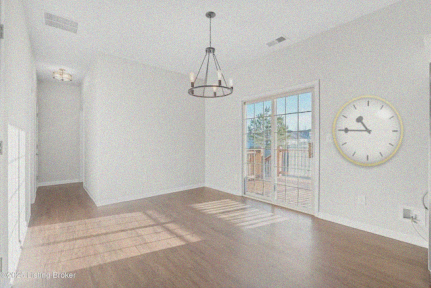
10:45
